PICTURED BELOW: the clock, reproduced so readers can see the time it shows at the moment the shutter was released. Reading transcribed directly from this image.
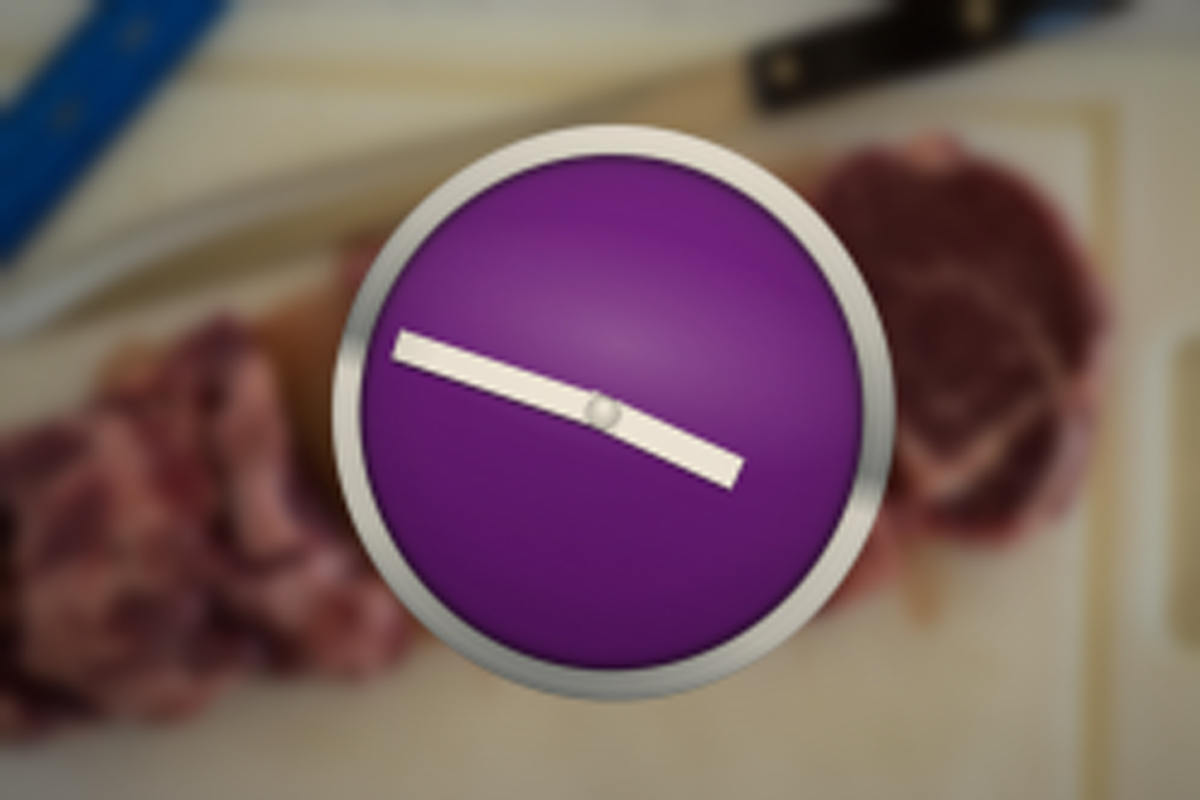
3:48
